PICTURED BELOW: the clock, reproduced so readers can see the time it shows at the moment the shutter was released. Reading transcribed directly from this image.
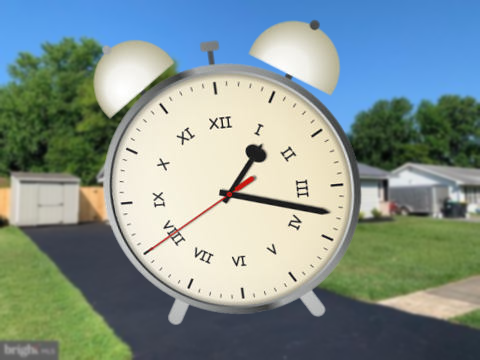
1:17:40
